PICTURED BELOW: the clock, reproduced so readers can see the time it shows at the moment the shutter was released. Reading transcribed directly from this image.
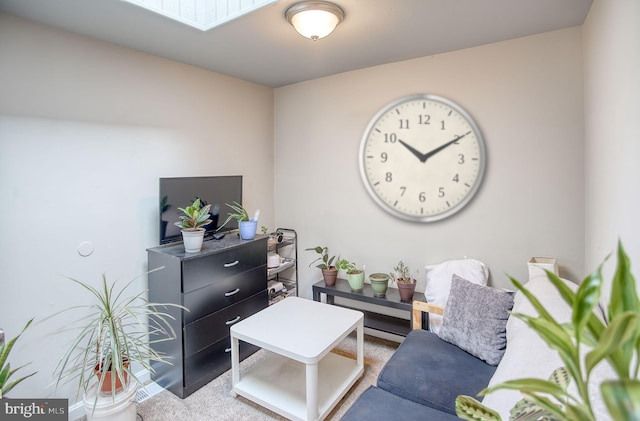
10:10
